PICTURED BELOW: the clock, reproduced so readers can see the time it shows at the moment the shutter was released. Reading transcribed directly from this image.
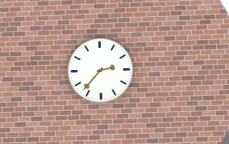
2:37
